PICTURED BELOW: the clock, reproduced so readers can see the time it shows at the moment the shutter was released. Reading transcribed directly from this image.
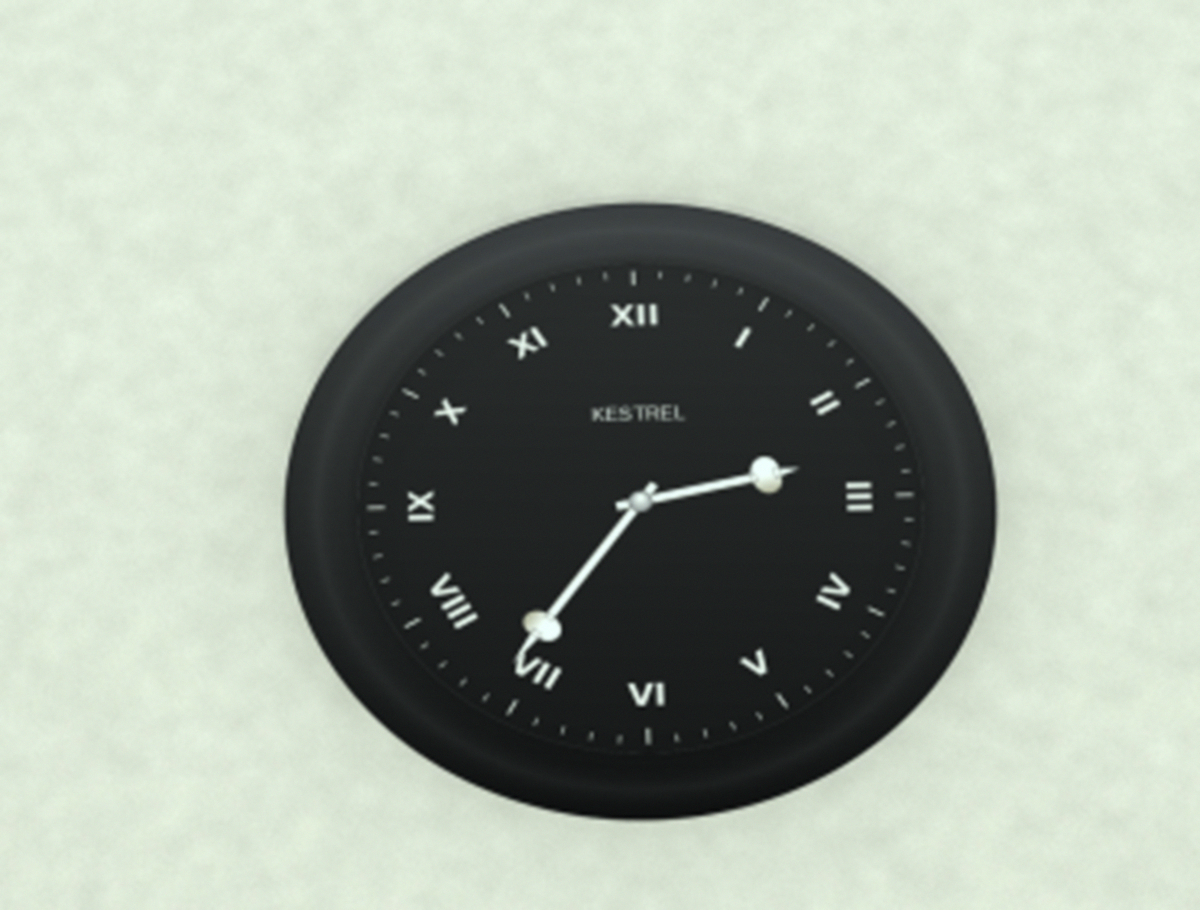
2:36
